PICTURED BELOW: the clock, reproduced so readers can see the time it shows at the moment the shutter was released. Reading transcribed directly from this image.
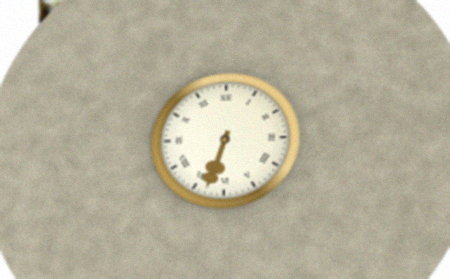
6:33
